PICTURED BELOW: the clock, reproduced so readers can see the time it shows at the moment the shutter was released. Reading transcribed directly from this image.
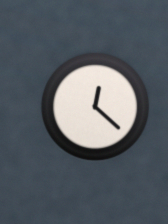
12:22
